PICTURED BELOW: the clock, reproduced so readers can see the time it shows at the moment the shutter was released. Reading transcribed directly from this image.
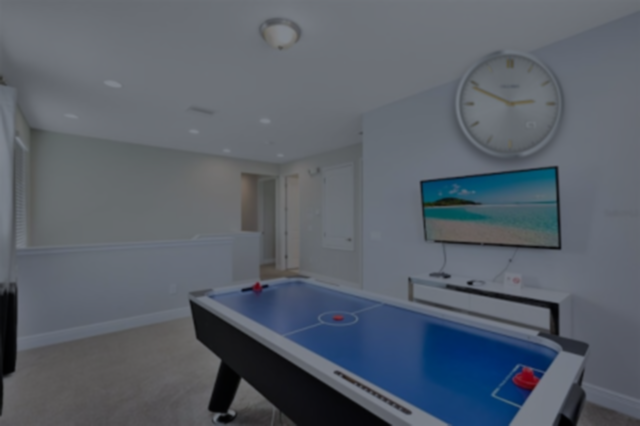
2:49
